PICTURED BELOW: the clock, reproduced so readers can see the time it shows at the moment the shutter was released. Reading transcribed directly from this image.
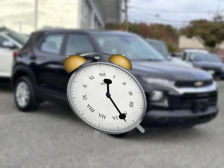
12:27
